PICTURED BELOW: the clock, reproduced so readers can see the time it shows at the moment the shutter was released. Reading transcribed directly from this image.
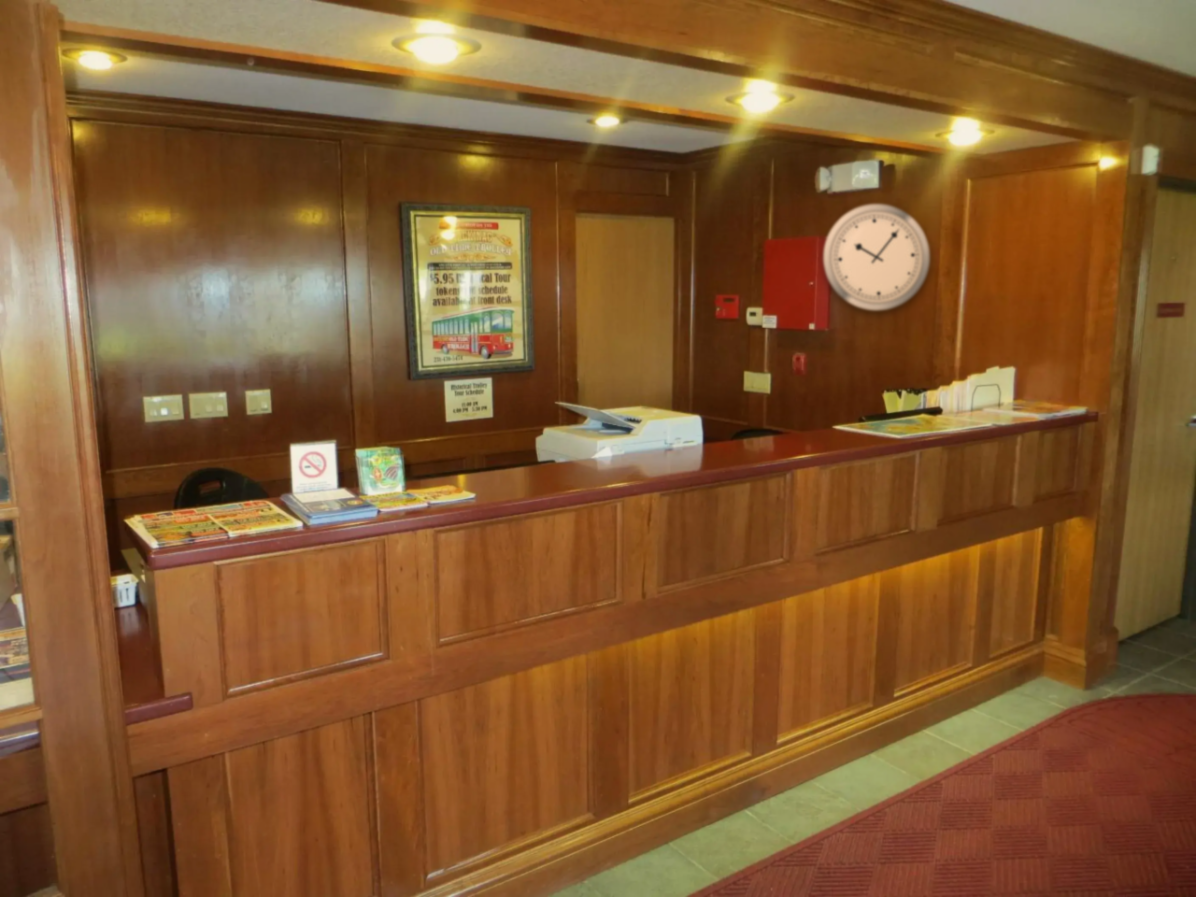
10:07
